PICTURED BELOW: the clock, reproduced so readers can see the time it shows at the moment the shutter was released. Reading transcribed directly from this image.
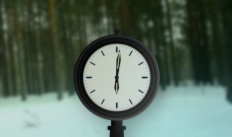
6:01
